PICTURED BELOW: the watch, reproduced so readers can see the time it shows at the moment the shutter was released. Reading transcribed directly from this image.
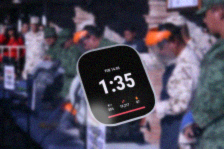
1:35
